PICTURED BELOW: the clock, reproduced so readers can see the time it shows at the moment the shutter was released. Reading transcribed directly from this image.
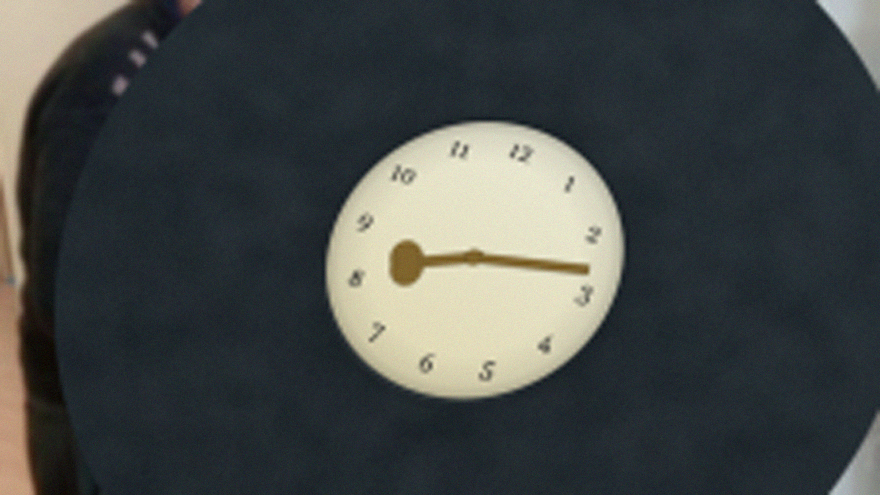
8:13
